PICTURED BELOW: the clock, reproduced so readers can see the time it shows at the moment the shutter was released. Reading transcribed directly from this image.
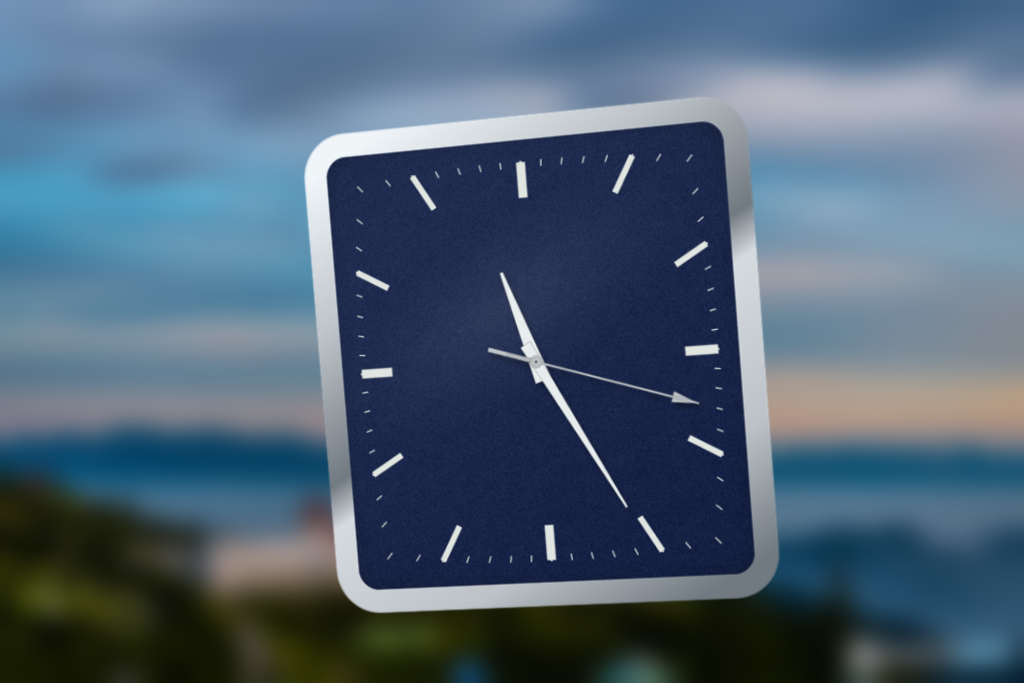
11:25:18
